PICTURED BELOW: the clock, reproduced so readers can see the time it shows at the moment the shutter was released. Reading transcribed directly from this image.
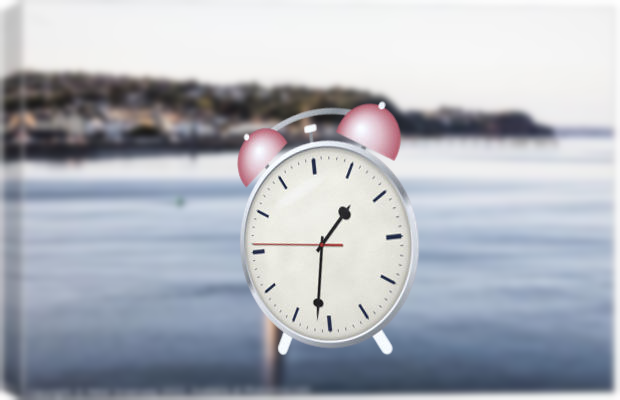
1:31:46
